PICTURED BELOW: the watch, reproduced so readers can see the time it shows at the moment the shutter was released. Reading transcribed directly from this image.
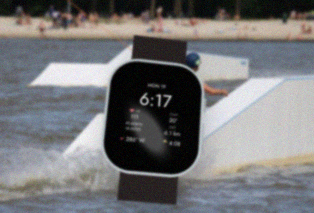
6:17
